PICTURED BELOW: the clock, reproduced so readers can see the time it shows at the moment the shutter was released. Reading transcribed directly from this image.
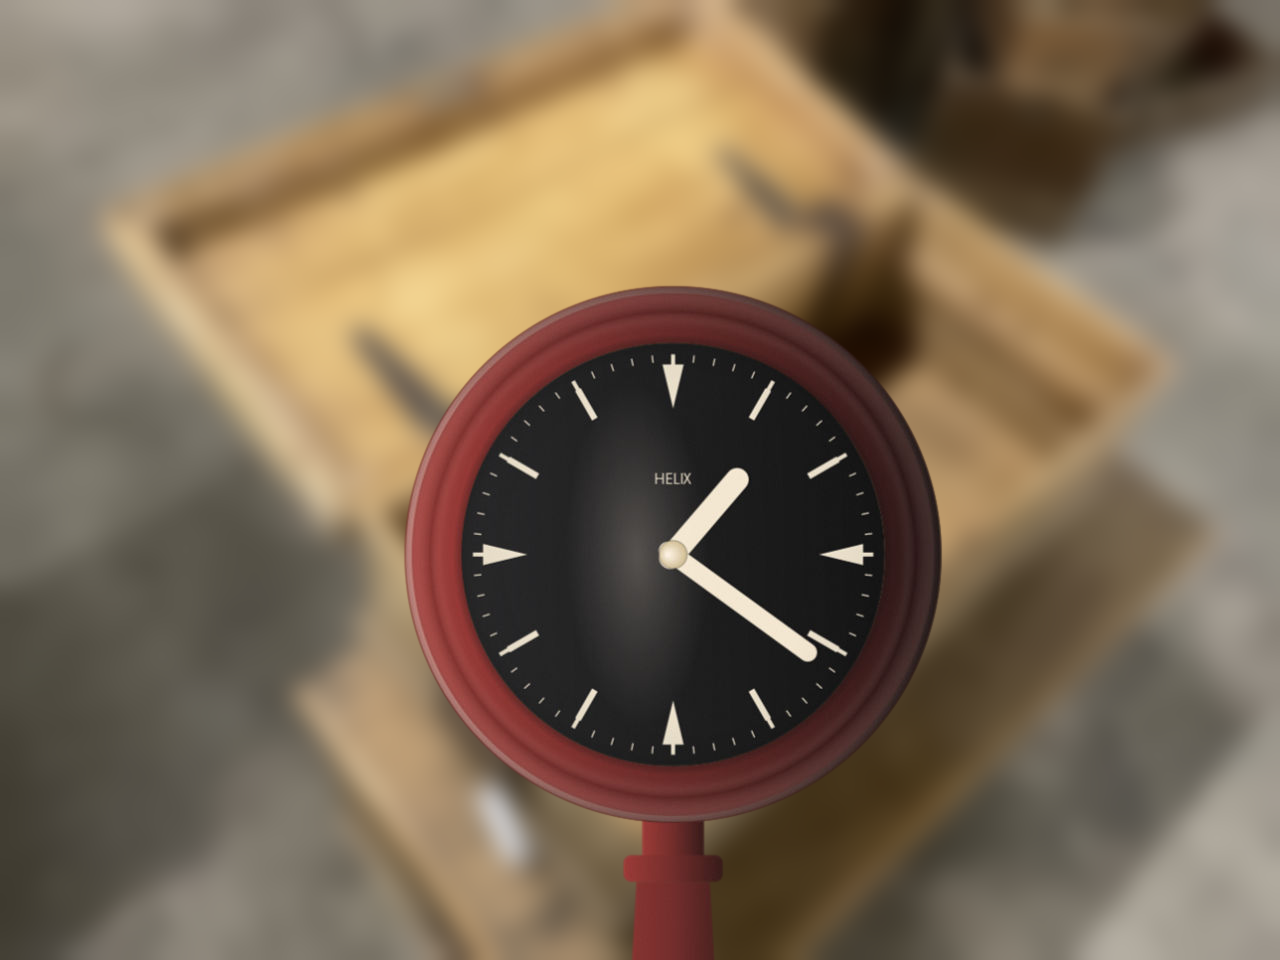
1:21
